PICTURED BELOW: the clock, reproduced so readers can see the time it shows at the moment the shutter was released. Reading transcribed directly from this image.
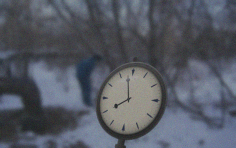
7:58
